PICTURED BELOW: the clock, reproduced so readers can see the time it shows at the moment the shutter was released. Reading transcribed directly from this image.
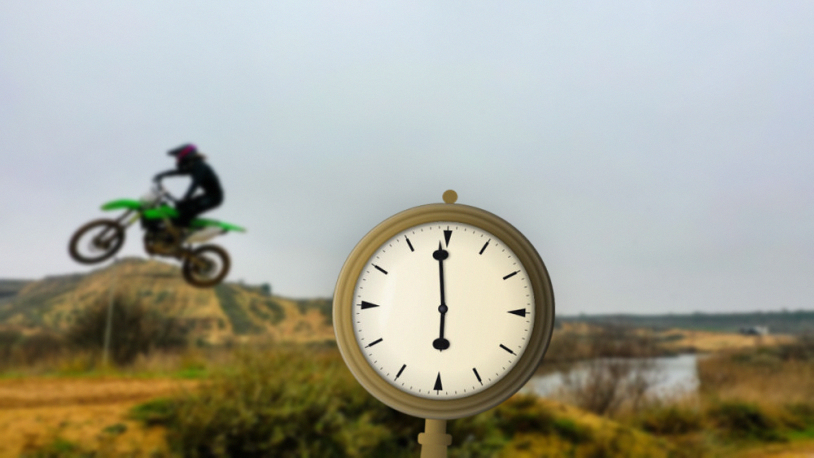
5:59
